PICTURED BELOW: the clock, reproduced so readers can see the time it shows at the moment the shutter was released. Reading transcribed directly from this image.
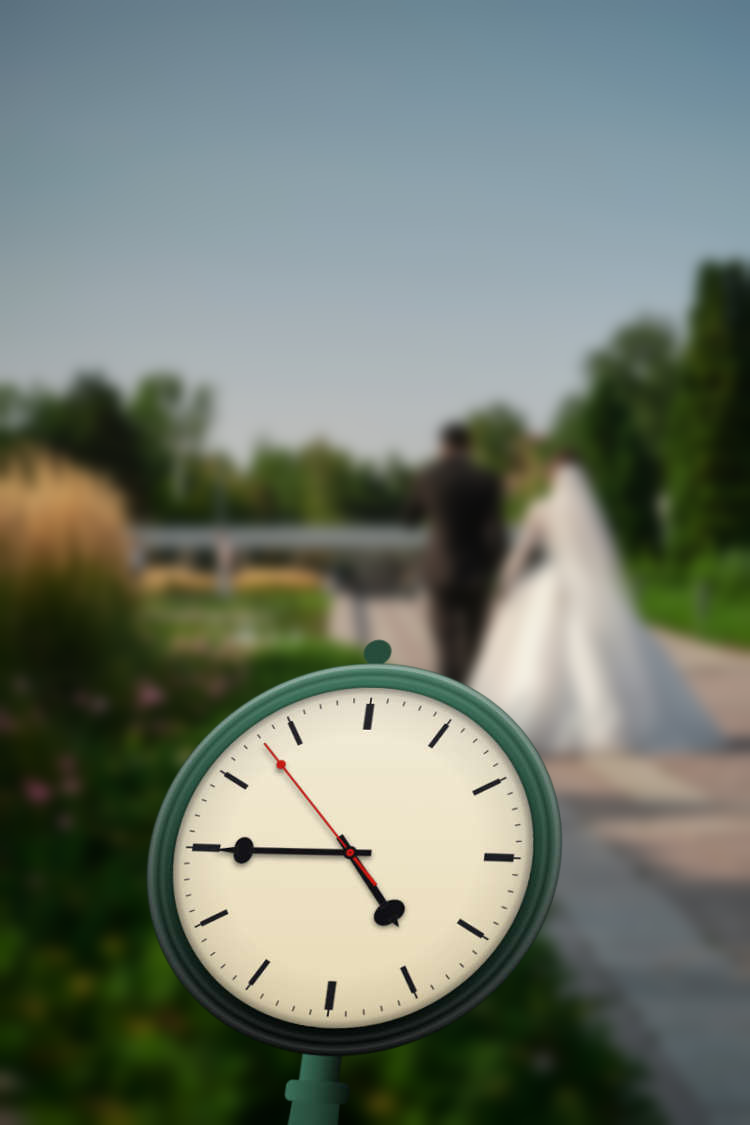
4:44:53
